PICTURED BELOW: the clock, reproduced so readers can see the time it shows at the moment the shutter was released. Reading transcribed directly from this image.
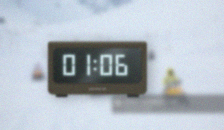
1:06
